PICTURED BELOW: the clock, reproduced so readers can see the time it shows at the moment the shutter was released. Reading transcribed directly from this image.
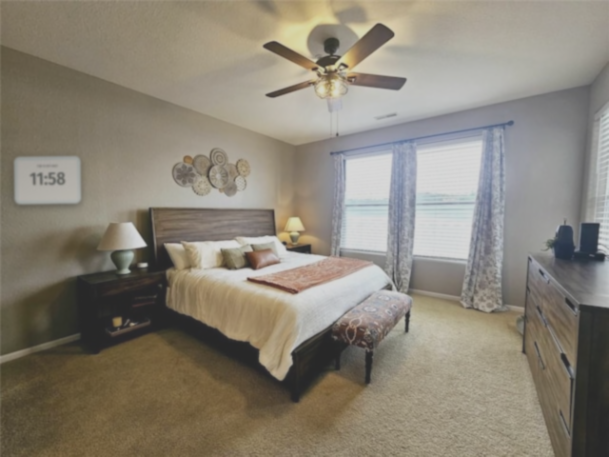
11:58
